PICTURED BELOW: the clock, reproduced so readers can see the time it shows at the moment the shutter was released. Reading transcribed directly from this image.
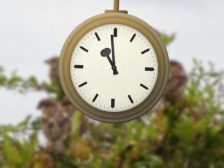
10:59
